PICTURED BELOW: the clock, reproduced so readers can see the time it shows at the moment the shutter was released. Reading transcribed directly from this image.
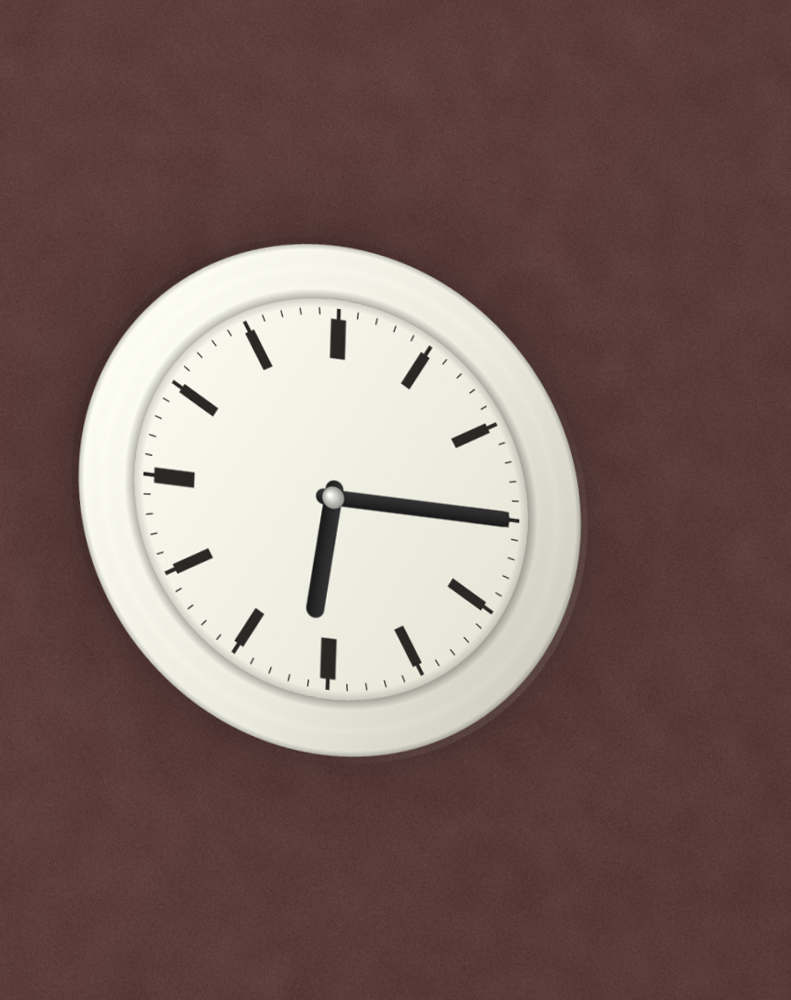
6:15
